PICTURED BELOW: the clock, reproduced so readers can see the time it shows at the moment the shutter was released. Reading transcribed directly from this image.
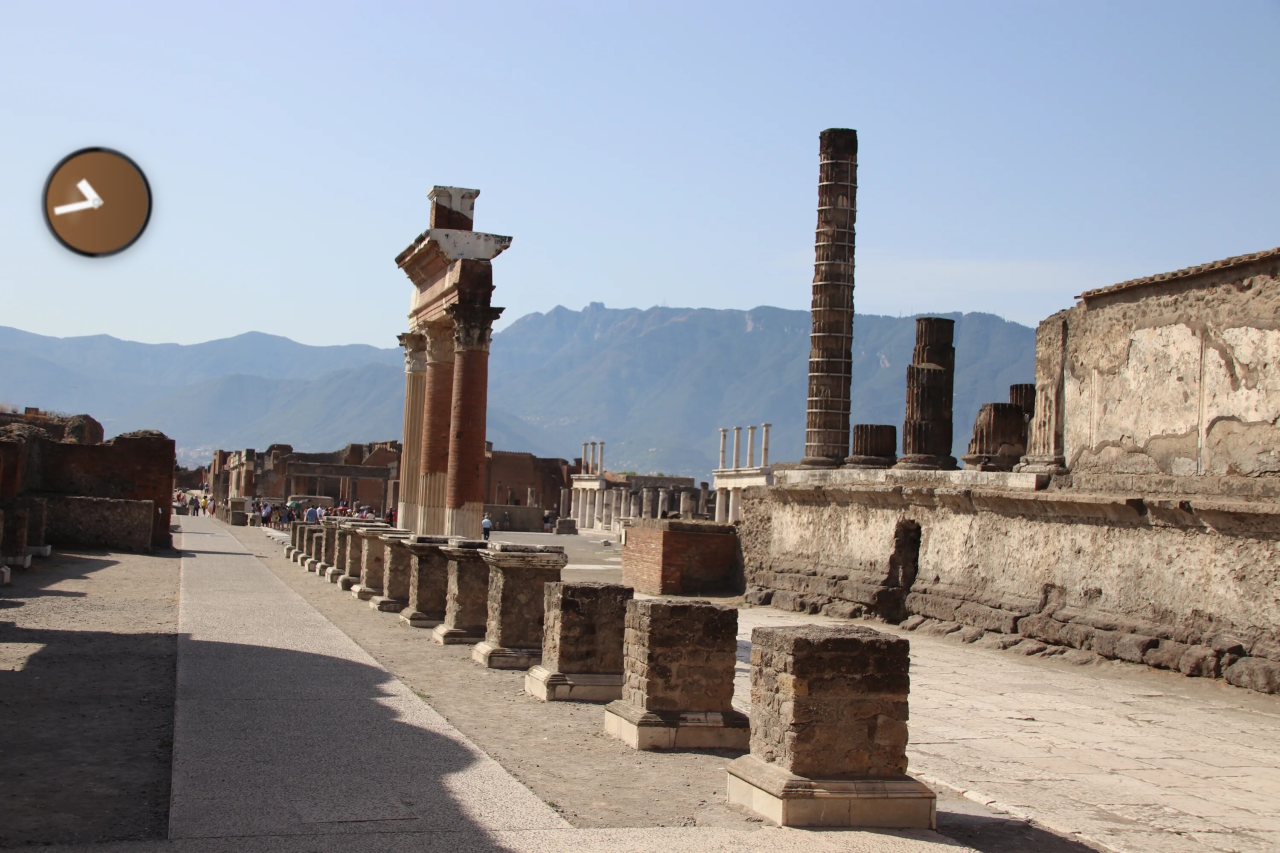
10:43
